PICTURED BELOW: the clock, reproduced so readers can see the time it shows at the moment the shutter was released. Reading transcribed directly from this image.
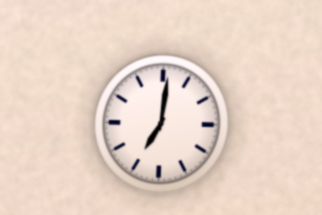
7:01
